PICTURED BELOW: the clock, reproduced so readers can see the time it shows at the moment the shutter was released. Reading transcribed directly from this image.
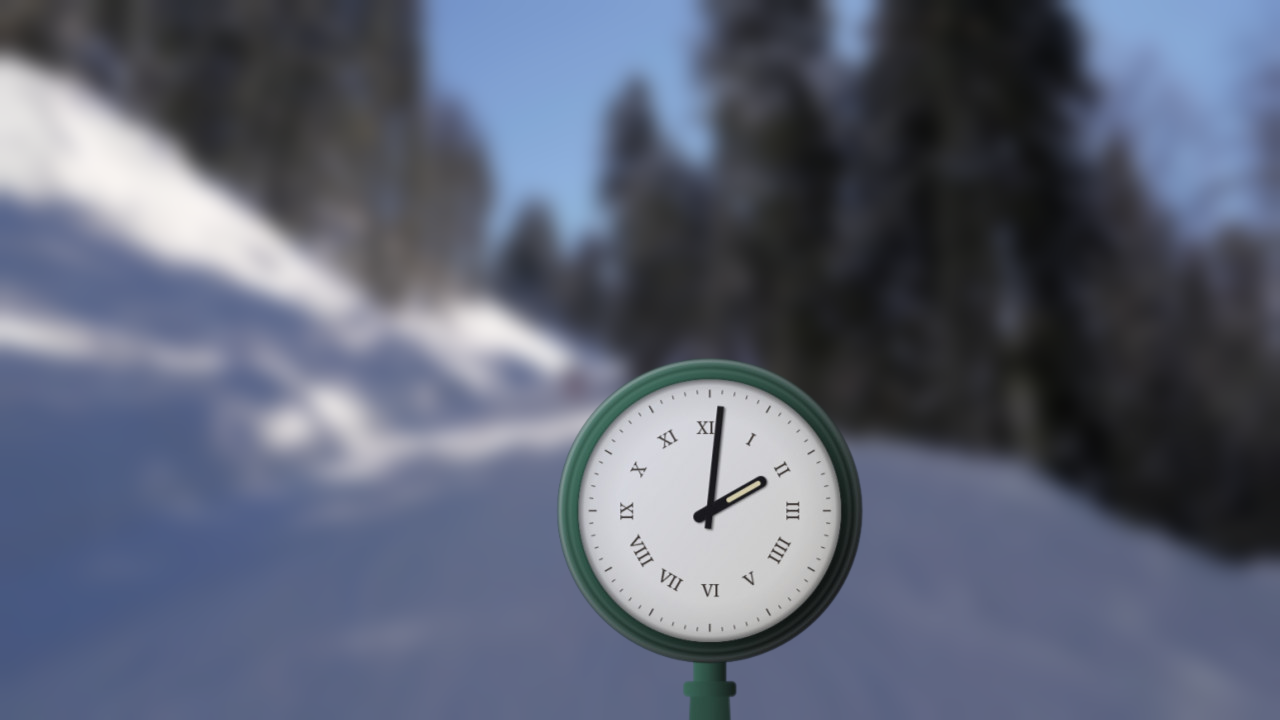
2:01
